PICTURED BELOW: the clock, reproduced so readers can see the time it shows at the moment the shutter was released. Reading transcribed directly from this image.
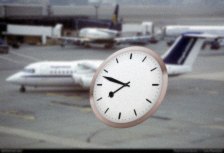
7:48
